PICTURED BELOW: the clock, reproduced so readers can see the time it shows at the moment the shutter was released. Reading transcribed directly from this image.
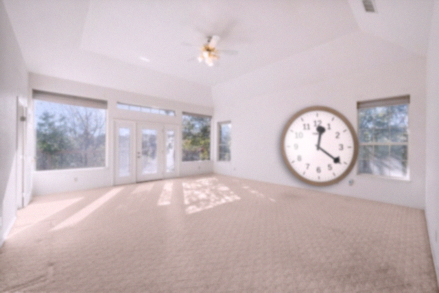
12:21
